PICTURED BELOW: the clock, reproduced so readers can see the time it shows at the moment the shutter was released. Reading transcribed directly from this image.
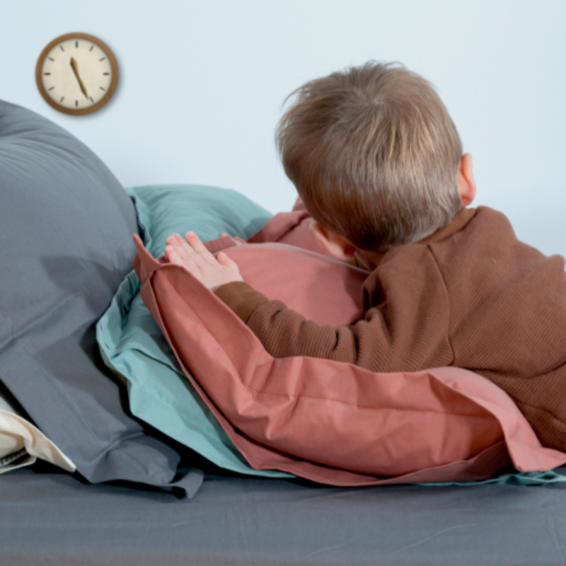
11:26
